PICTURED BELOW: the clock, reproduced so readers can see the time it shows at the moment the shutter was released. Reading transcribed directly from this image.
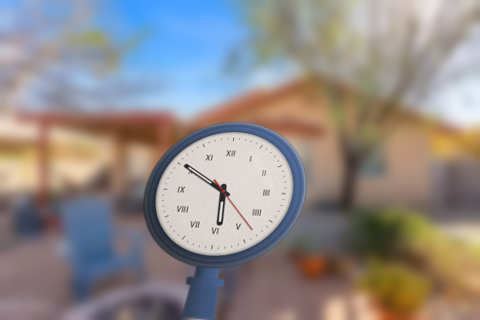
5:50:23
